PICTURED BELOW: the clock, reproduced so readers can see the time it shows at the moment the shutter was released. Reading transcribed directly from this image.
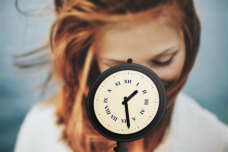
1:28
